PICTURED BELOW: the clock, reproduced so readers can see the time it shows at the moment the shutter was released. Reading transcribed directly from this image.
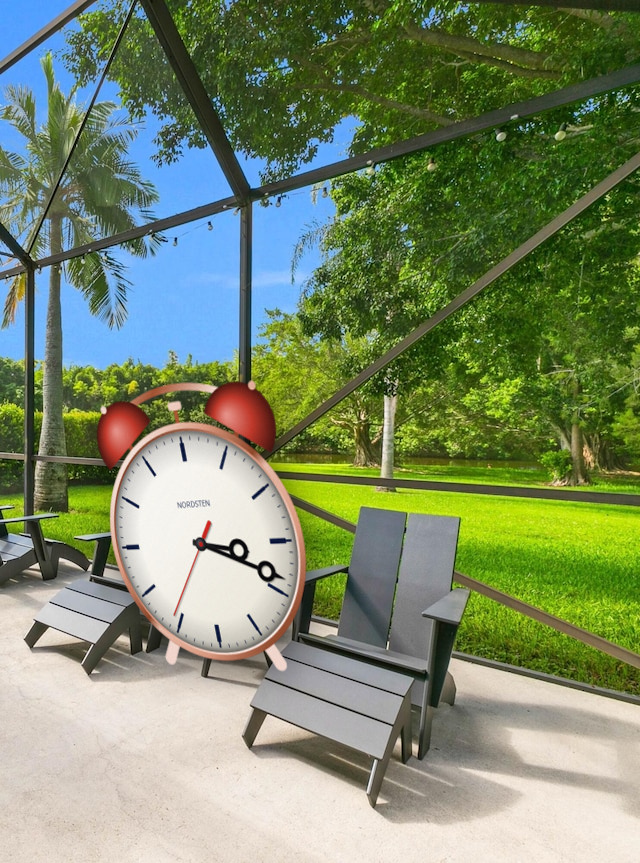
3:18:36
